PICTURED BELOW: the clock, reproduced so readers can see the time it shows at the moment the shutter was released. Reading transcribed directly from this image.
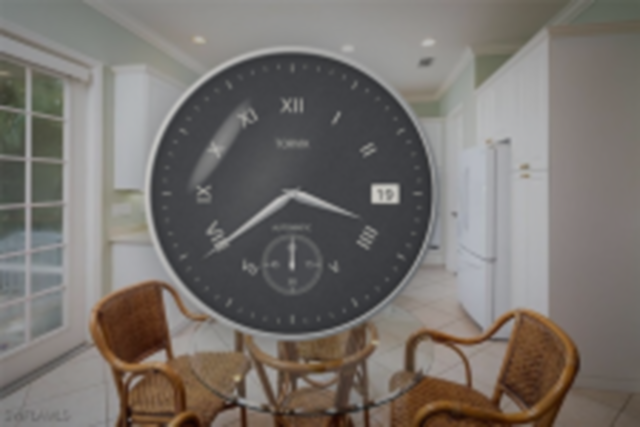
3:39
